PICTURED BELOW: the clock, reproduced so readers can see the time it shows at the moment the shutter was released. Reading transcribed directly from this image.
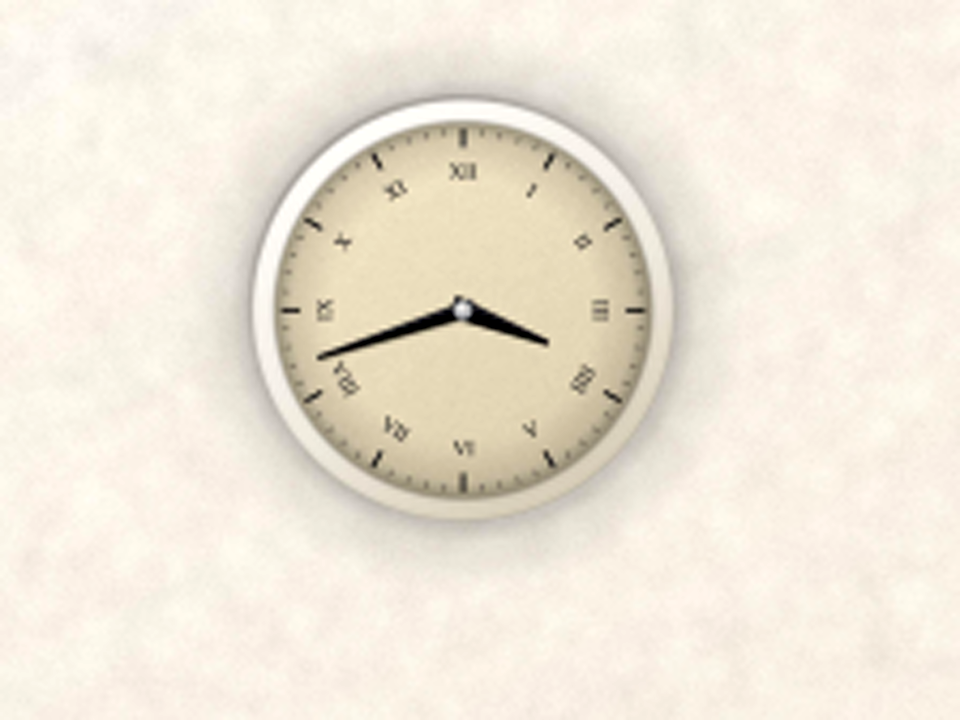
3:42
